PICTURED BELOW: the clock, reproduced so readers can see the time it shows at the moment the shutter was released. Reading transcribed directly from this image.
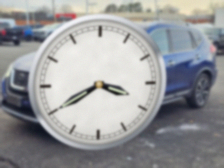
3:40
